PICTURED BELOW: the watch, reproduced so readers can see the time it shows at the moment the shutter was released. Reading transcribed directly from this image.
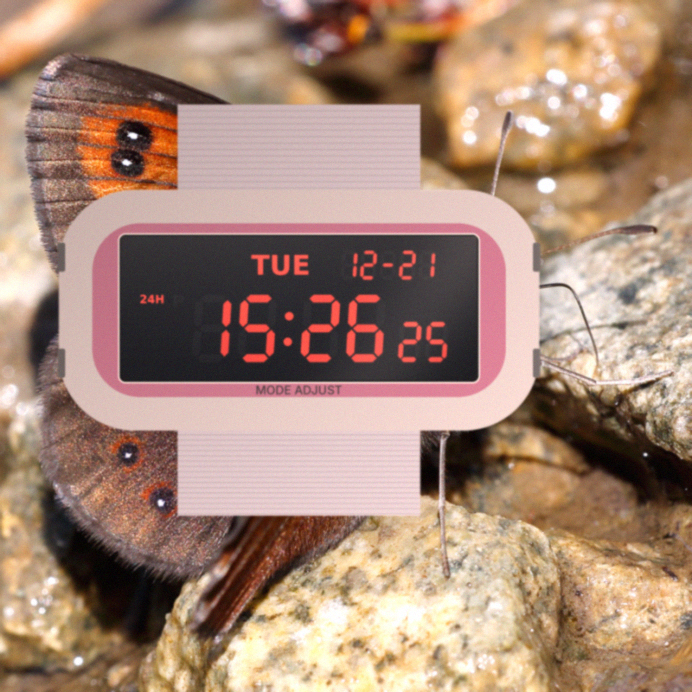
15:26:25
